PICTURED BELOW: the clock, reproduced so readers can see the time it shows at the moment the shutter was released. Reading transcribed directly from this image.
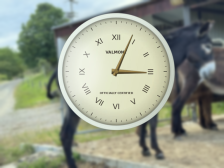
3:04
